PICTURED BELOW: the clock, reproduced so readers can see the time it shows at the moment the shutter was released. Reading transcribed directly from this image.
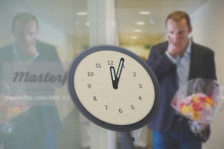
12:04
